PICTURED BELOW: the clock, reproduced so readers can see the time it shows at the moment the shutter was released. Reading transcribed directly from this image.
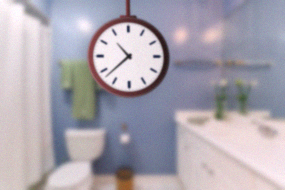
10:38
